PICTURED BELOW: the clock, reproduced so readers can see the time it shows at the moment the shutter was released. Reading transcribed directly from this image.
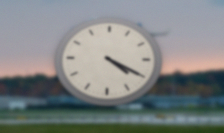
4:20
